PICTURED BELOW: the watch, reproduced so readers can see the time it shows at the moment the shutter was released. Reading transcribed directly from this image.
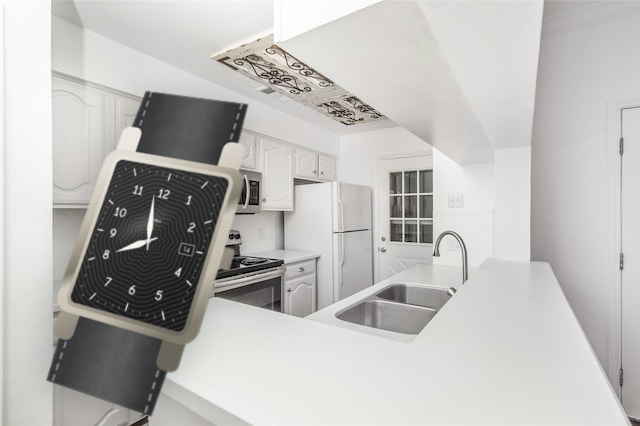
7:58
